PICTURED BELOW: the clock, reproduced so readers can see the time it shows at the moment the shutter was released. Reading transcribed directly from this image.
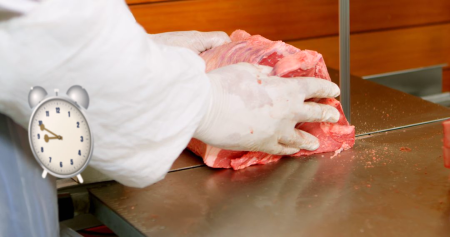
8:49
